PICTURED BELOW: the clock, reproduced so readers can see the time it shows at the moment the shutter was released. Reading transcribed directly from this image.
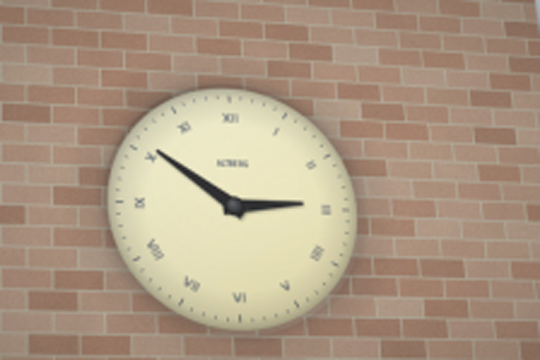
2:51
